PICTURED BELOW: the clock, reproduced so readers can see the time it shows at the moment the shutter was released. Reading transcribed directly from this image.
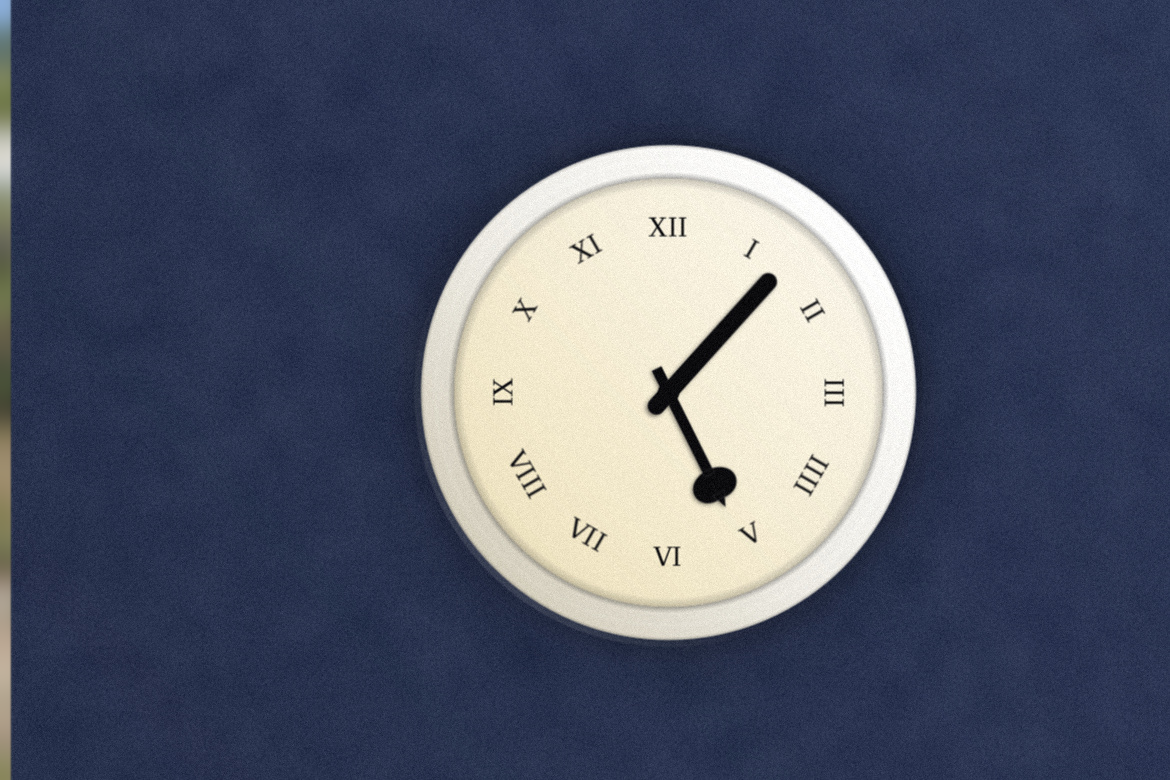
5:07
